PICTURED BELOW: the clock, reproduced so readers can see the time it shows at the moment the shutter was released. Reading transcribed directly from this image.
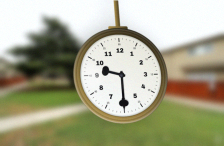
9:30
